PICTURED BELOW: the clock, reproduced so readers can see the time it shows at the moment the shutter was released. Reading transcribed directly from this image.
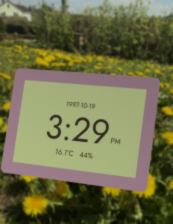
3:29
